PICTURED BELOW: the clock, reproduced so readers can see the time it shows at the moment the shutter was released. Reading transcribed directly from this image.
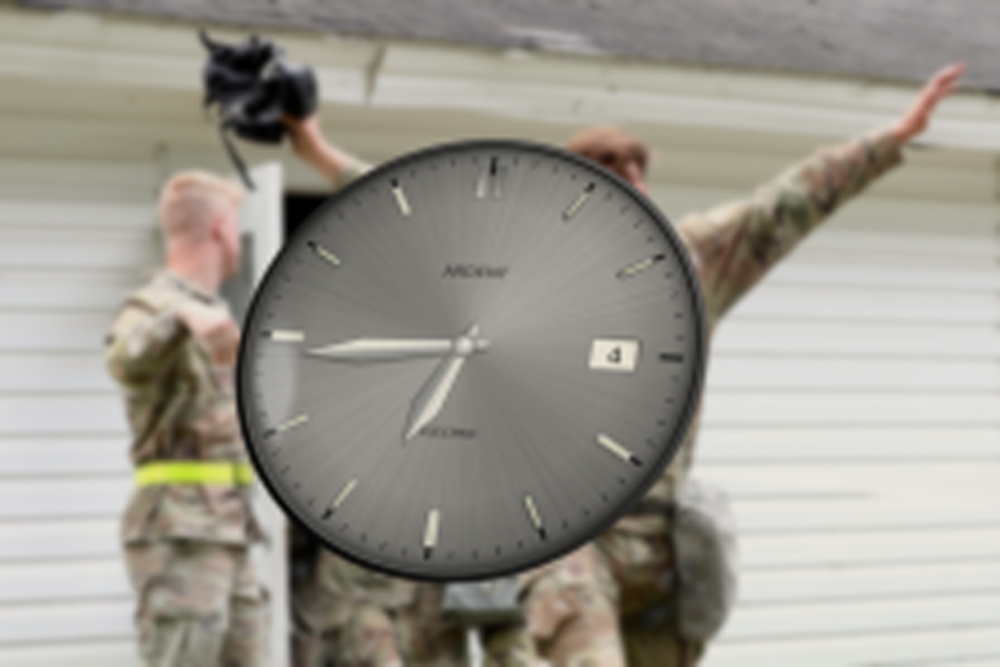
6:44
